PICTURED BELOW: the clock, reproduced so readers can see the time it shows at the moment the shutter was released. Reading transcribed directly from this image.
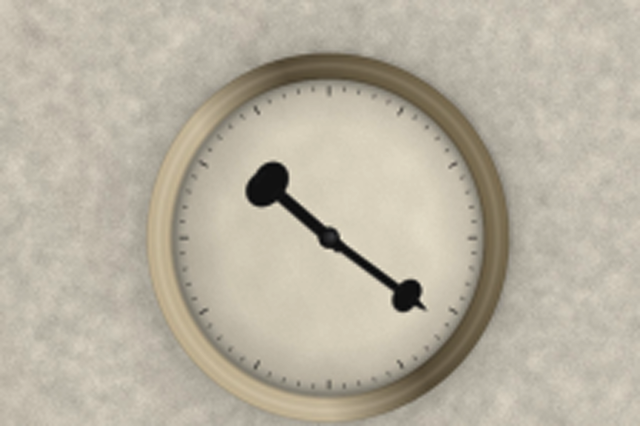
10:21
